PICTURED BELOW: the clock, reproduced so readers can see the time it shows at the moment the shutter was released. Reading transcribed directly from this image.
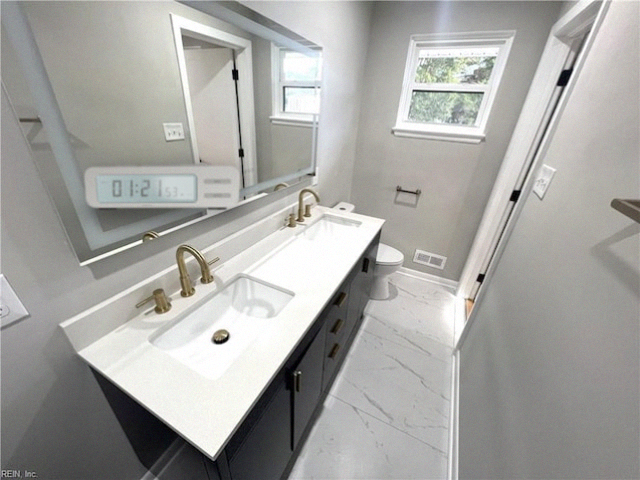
1:21:53
